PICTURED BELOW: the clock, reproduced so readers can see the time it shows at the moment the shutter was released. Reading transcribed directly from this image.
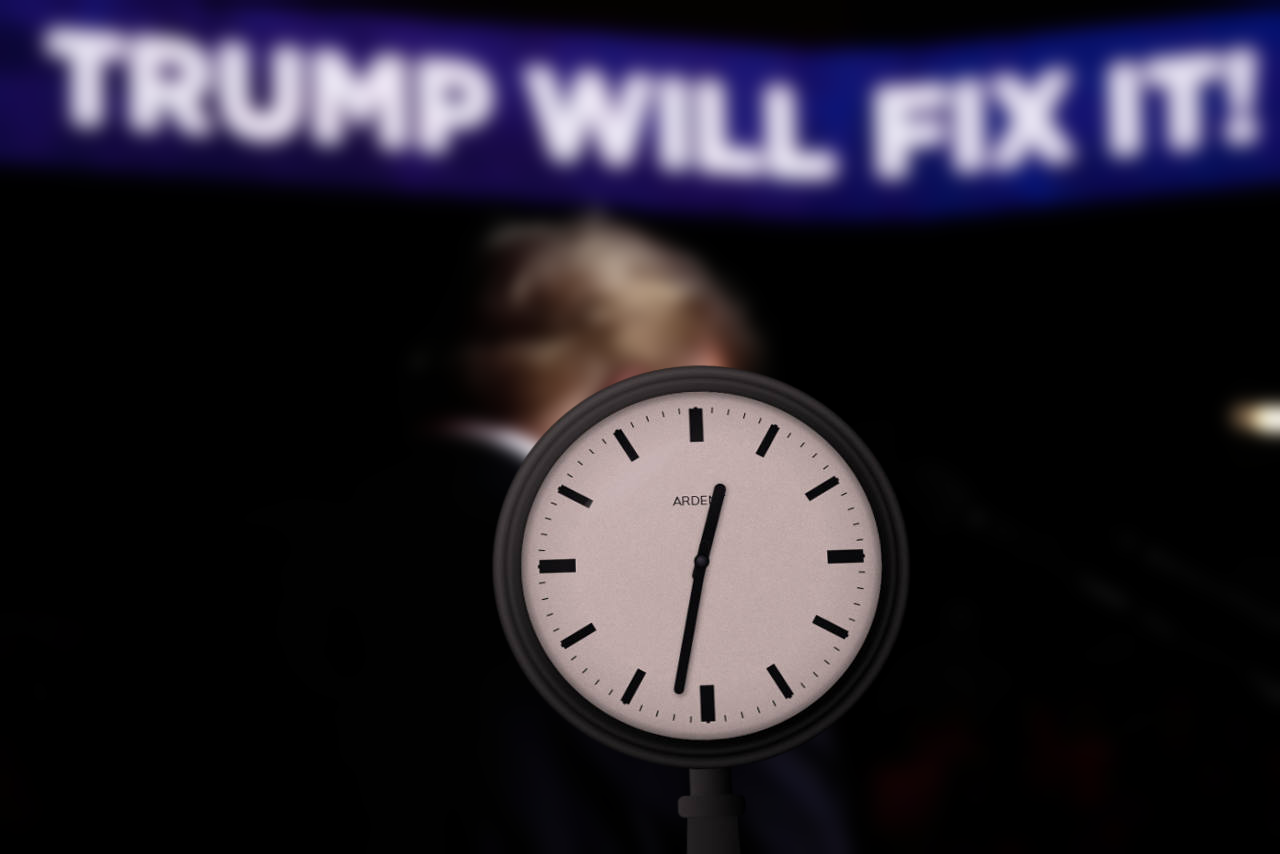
12:32
